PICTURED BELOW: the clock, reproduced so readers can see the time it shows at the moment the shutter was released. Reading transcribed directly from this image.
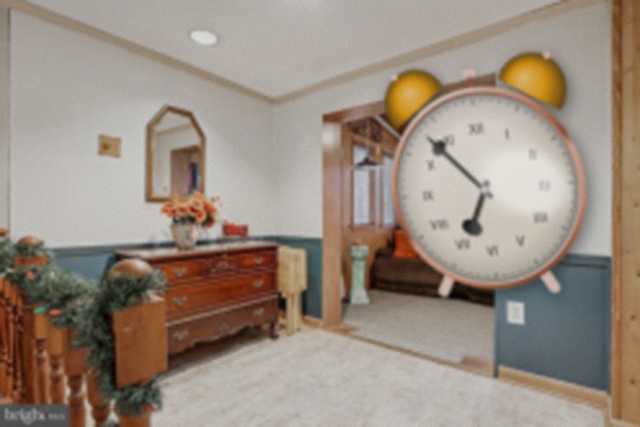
6:53
